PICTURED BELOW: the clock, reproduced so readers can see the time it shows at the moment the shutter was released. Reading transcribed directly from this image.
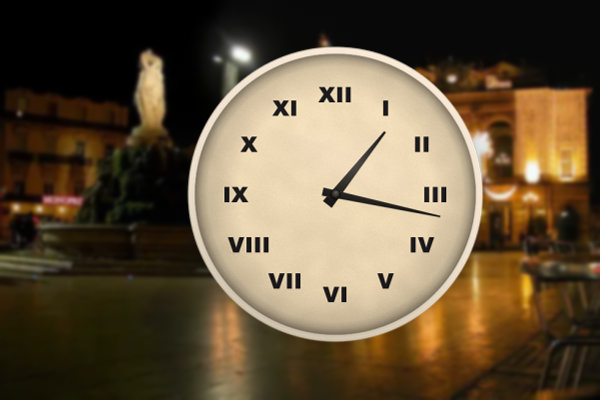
1:17
